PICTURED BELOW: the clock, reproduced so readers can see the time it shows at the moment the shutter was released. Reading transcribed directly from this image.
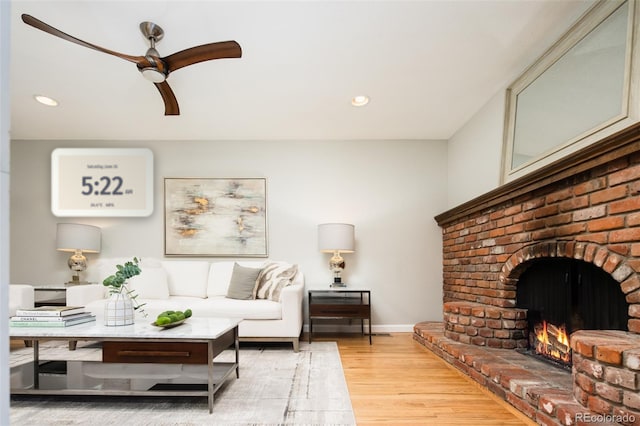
5:22
